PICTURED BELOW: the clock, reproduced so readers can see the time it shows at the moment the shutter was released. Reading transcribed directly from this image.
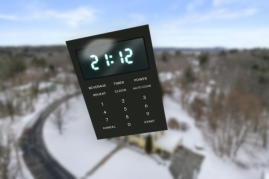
21:12
